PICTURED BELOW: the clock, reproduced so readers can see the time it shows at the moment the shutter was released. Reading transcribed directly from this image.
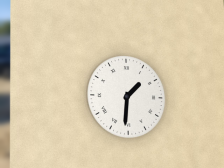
1:31
